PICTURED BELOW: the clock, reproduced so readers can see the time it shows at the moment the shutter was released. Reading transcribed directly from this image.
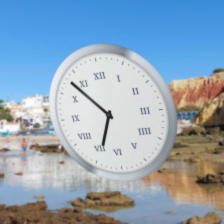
6:53
